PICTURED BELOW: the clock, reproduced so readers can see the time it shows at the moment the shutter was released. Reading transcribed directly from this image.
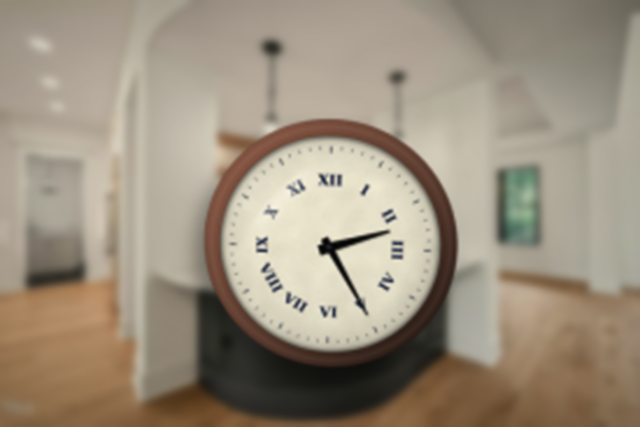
2:25
